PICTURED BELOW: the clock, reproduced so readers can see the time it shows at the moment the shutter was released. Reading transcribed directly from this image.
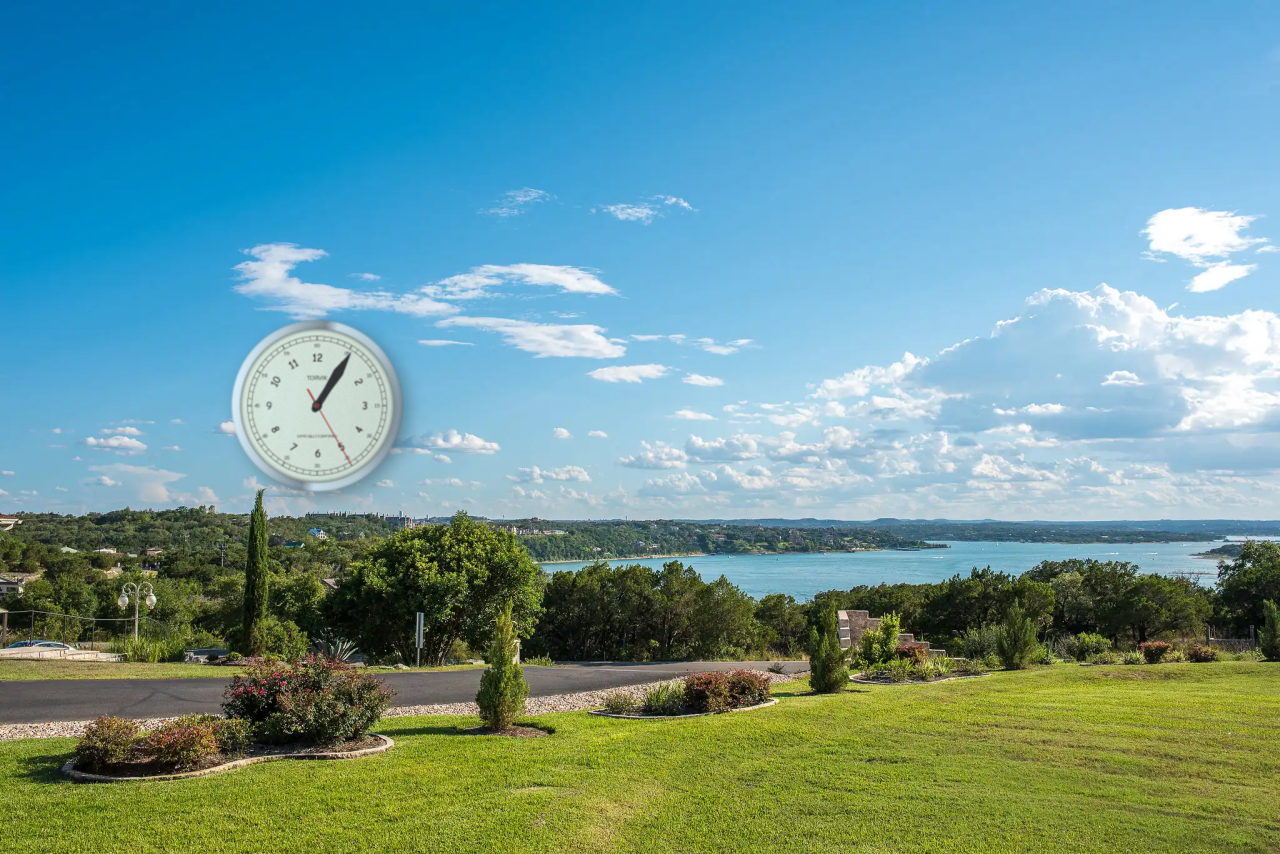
1:05:25
